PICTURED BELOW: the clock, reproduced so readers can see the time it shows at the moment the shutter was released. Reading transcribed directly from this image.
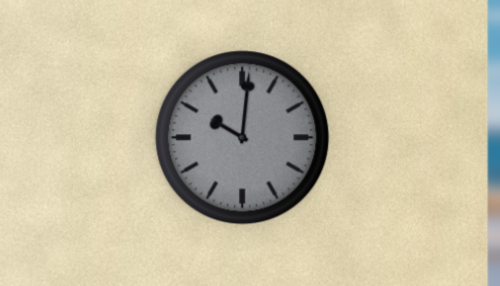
10:01
